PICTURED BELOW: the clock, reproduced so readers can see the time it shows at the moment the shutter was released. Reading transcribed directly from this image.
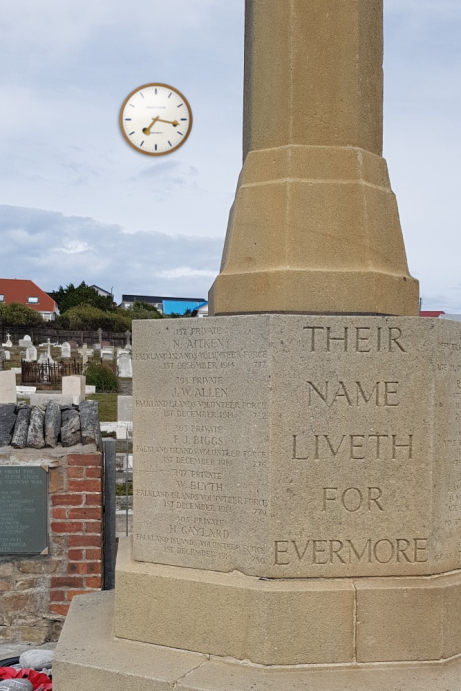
7:17
